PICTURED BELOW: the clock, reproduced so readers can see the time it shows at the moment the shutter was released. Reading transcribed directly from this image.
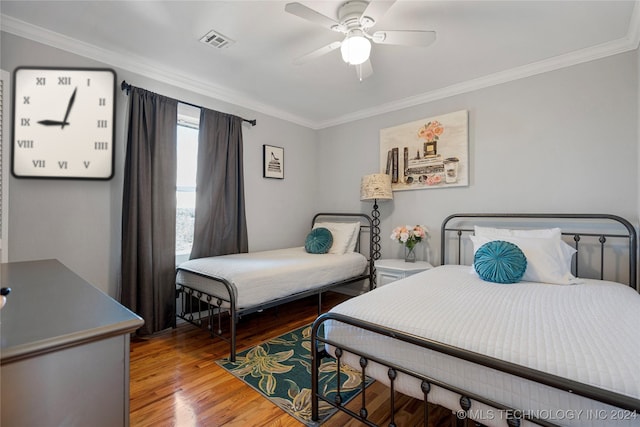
9:03
